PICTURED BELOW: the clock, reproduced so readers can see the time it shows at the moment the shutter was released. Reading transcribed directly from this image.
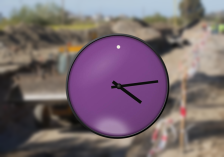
4:14
